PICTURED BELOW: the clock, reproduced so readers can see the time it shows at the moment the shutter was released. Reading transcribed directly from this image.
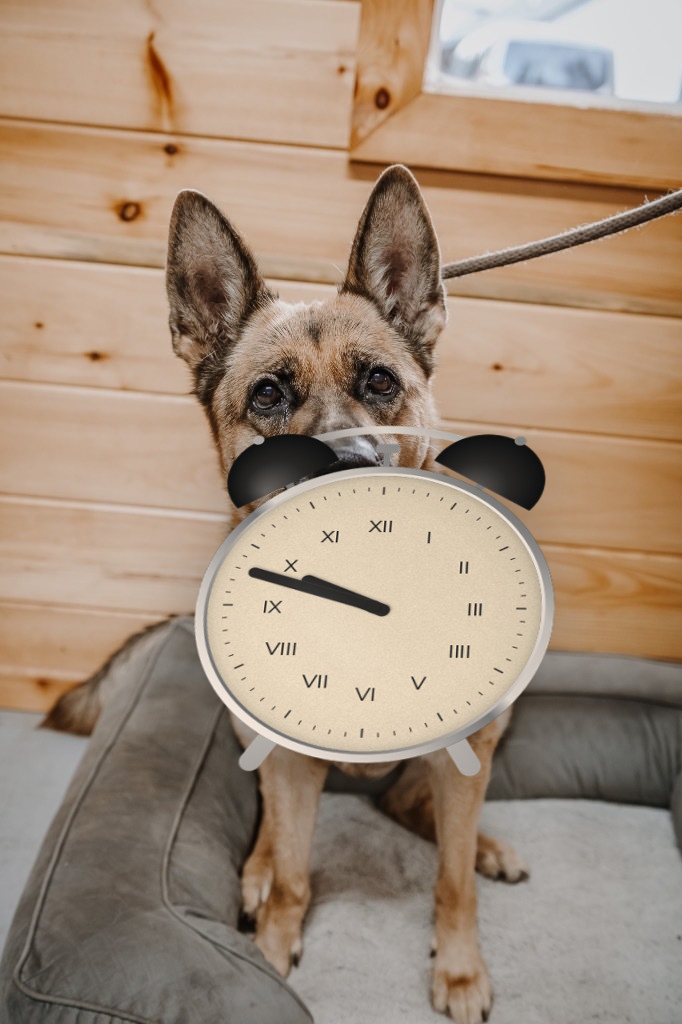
9:48
